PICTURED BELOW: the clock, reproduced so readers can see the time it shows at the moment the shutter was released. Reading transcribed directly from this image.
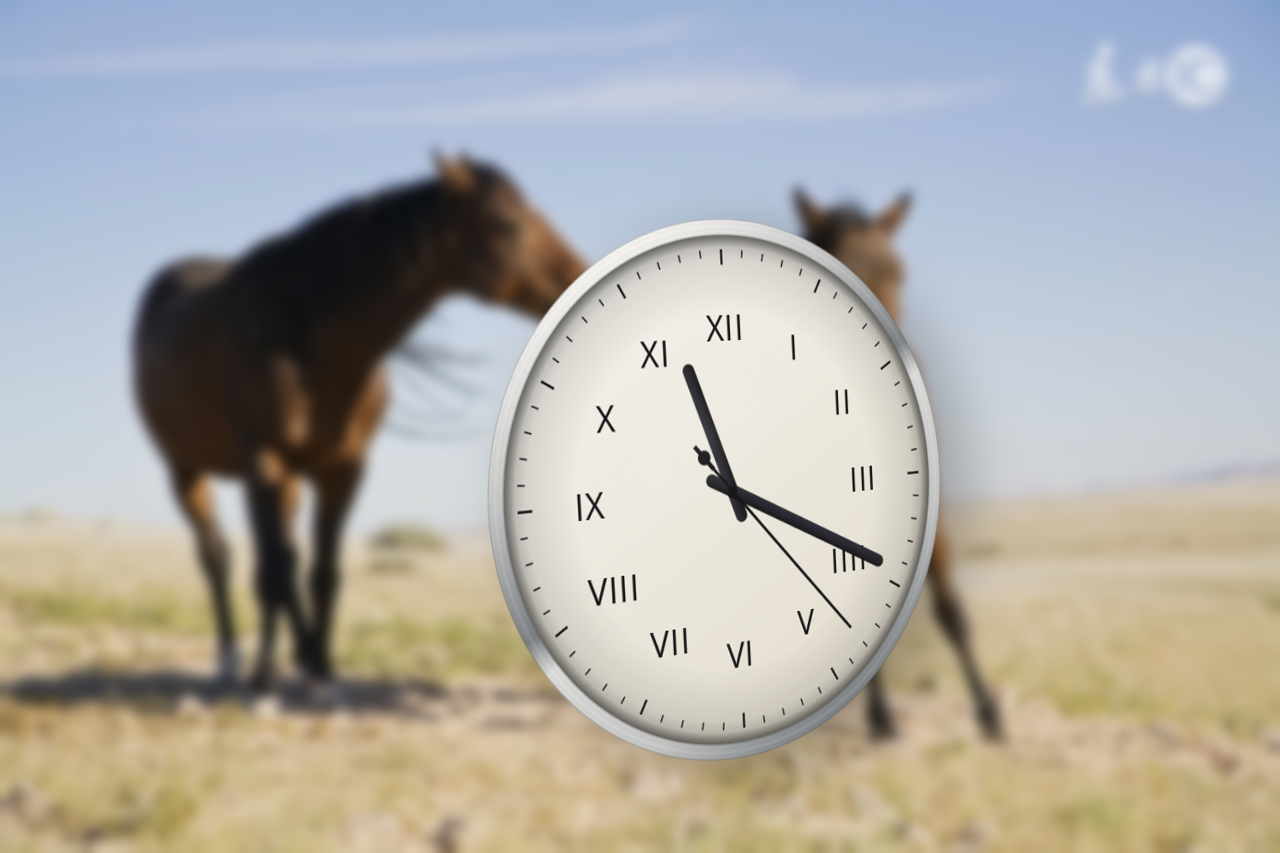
11:19:23
